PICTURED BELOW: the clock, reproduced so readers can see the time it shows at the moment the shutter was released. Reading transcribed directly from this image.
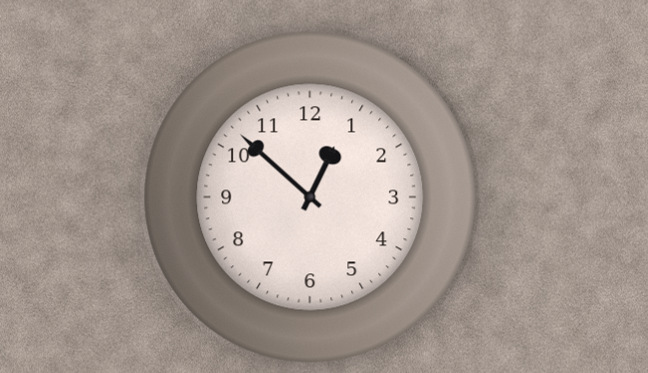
12:52
